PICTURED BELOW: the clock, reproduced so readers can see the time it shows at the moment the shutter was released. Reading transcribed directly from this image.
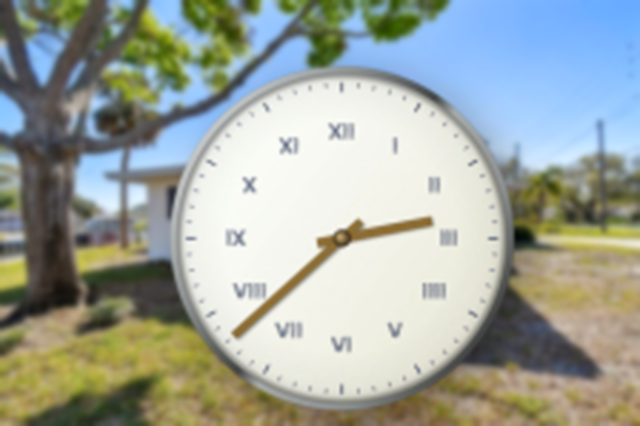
2:38
